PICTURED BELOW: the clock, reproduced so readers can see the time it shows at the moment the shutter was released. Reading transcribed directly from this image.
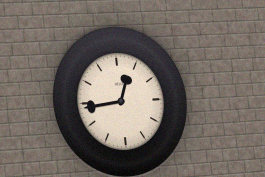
12:44
